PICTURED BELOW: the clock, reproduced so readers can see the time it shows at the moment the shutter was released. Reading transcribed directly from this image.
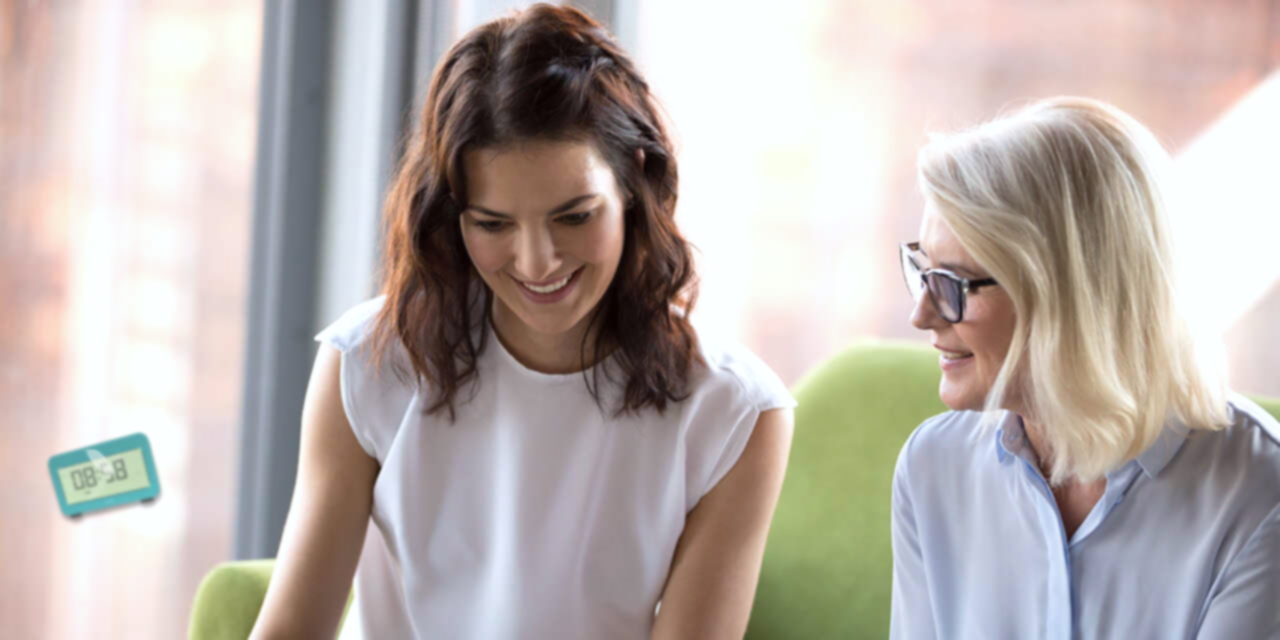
8:58
